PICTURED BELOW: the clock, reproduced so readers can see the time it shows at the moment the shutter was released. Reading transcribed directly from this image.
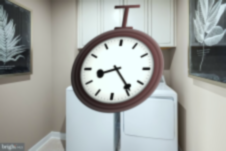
8:24
